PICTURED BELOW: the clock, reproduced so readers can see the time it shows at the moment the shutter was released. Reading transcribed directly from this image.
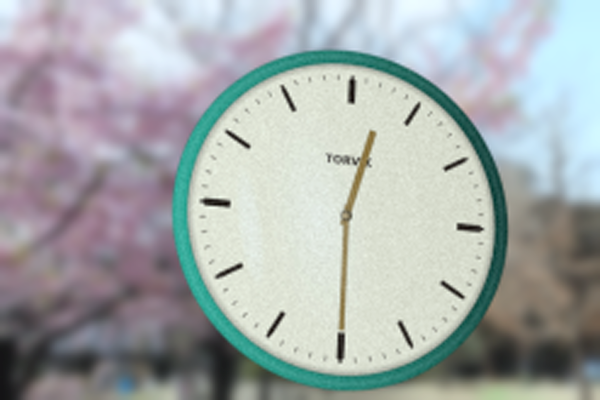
12:30
